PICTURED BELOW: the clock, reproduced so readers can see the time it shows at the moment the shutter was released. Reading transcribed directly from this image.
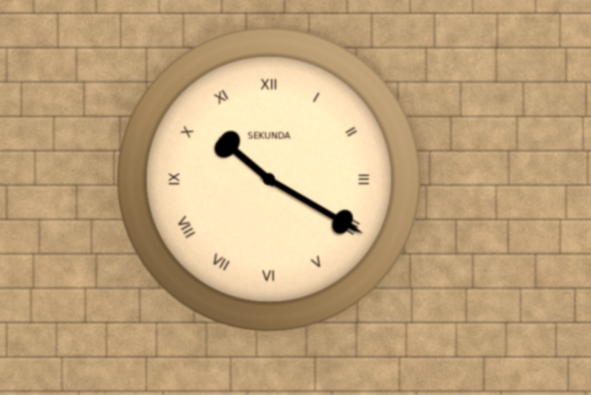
10:20
